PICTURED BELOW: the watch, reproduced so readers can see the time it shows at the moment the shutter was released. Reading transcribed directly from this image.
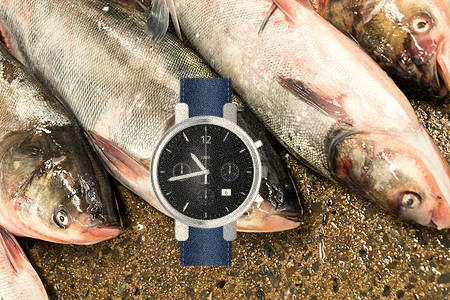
10:43
